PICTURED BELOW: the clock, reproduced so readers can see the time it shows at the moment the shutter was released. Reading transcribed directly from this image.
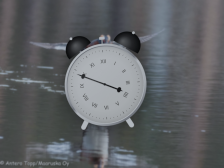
3:49
